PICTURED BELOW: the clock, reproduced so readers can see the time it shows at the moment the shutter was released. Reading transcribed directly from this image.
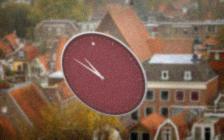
10:51
